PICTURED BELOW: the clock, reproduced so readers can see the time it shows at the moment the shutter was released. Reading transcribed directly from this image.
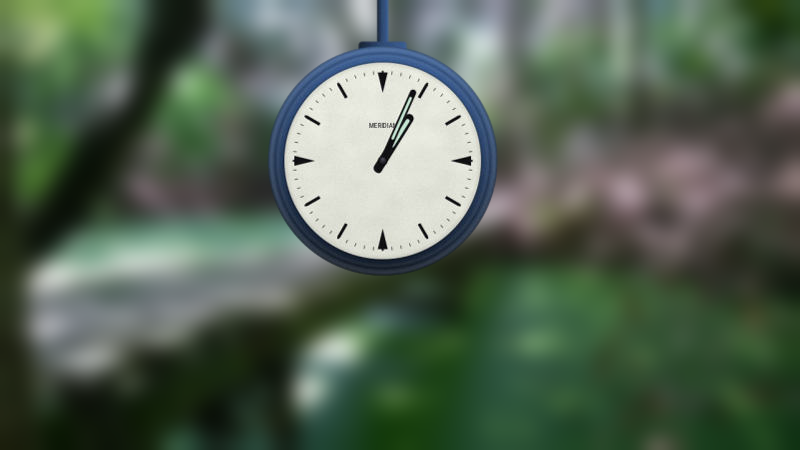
1:04
